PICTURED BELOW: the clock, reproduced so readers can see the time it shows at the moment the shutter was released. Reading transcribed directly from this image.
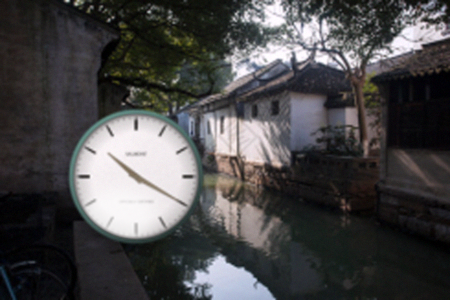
10:20
